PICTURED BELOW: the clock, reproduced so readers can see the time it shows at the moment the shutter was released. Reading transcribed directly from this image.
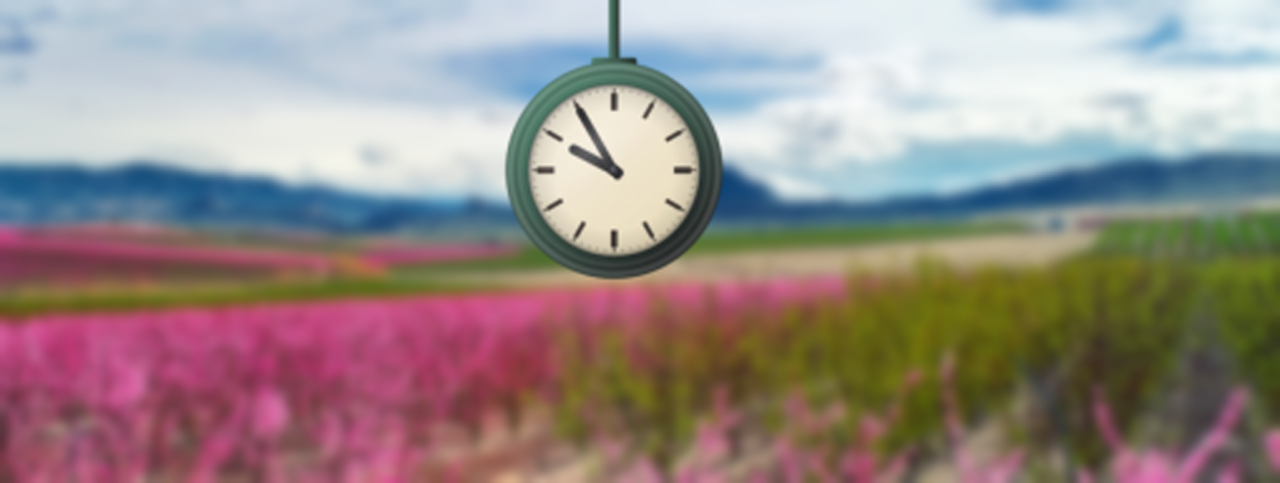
9:55
